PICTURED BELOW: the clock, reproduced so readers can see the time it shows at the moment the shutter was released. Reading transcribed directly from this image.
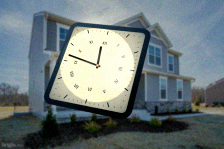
11:47
